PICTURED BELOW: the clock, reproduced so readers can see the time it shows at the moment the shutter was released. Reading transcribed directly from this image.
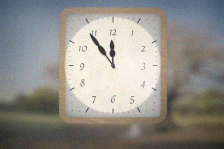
11:54
